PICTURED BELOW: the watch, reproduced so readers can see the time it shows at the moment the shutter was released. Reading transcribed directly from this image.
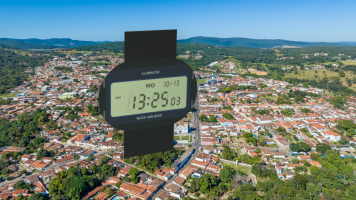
13:25:03
